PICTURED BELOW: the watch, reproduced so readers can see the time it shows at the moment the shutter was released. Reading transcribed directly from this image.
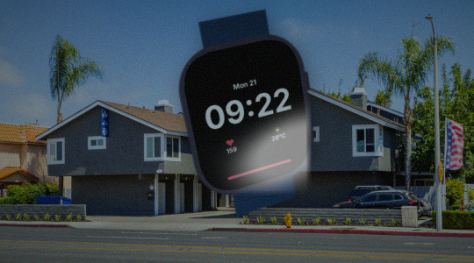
9:22
